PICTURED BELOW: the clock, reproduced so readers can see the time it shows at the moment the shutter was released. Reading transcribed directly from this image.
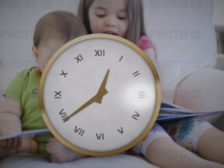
12:39
